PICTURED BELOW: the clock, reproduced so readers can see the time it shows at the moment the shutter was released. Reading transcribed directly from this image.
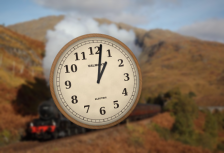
1:02
